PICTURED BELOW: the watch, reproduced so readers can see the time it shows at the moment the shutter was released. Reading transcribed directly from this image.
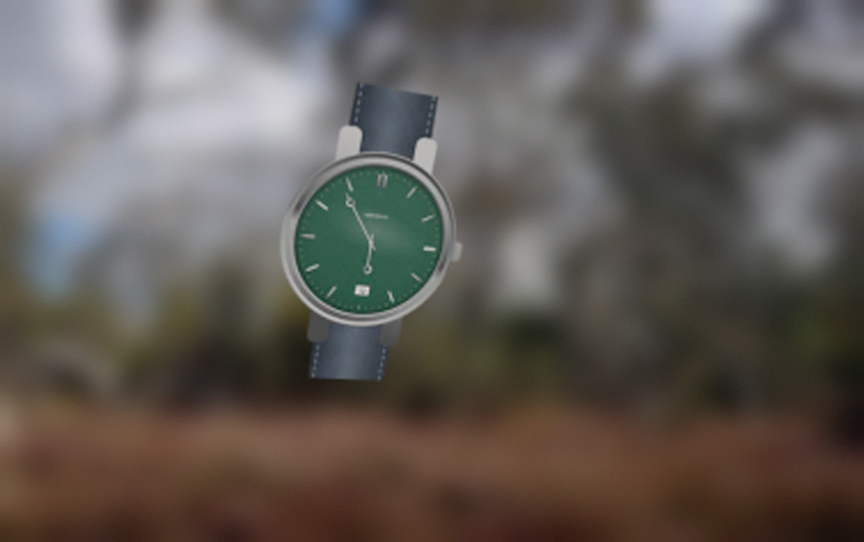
5:54
